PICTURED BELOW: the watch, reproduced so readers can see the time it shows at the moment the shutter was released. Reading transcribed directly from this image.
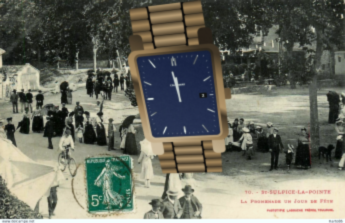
11:59
